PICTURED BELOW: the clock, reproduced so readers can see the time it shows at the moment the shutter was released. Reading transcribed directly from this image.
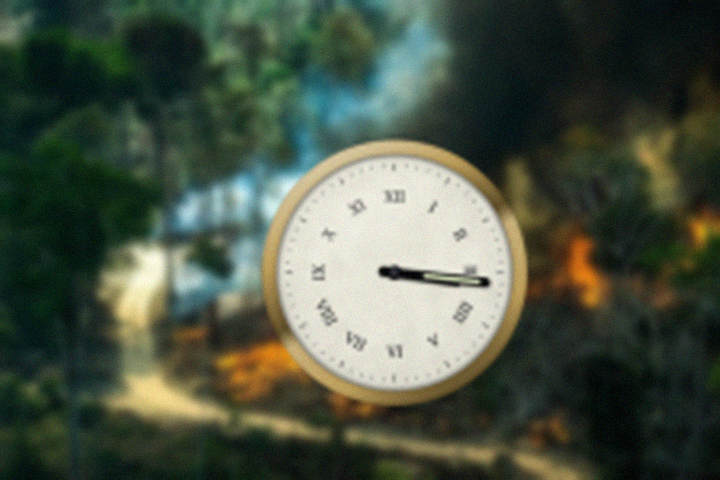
3:16
